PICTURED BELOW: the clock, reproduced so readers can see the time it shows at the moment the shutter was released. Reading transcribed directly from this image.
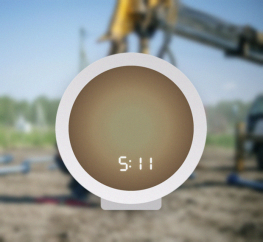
5:11
